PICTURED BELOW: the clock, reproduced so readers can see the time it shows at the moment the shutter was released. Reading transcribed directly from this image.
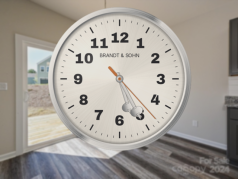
5:25:23
